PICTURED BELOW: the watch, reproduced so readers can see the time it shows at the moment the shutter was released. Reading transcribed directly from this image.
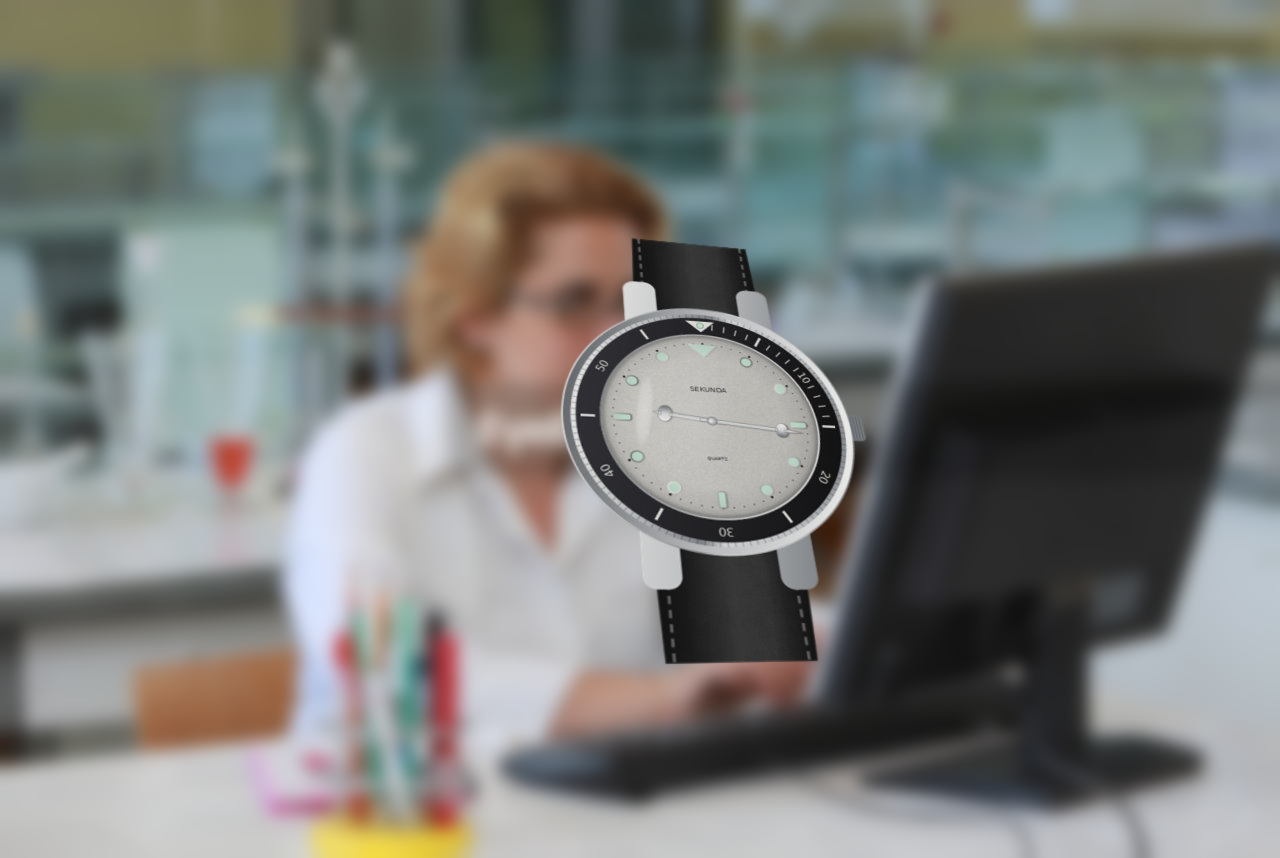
9:16
